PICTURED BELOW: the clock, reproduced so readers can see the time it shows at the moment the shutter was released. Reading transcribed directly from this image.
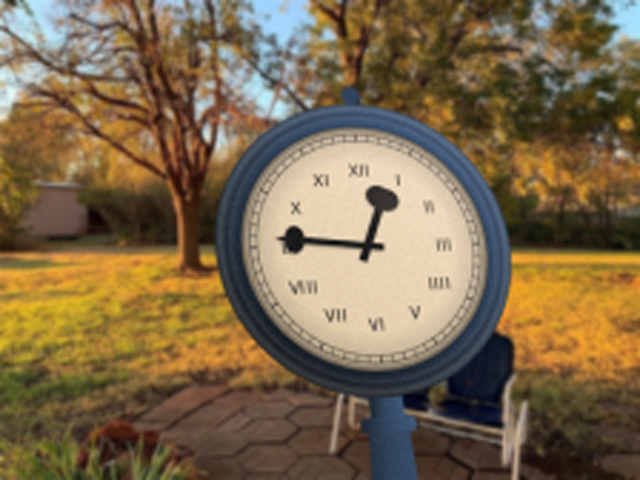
12:46
